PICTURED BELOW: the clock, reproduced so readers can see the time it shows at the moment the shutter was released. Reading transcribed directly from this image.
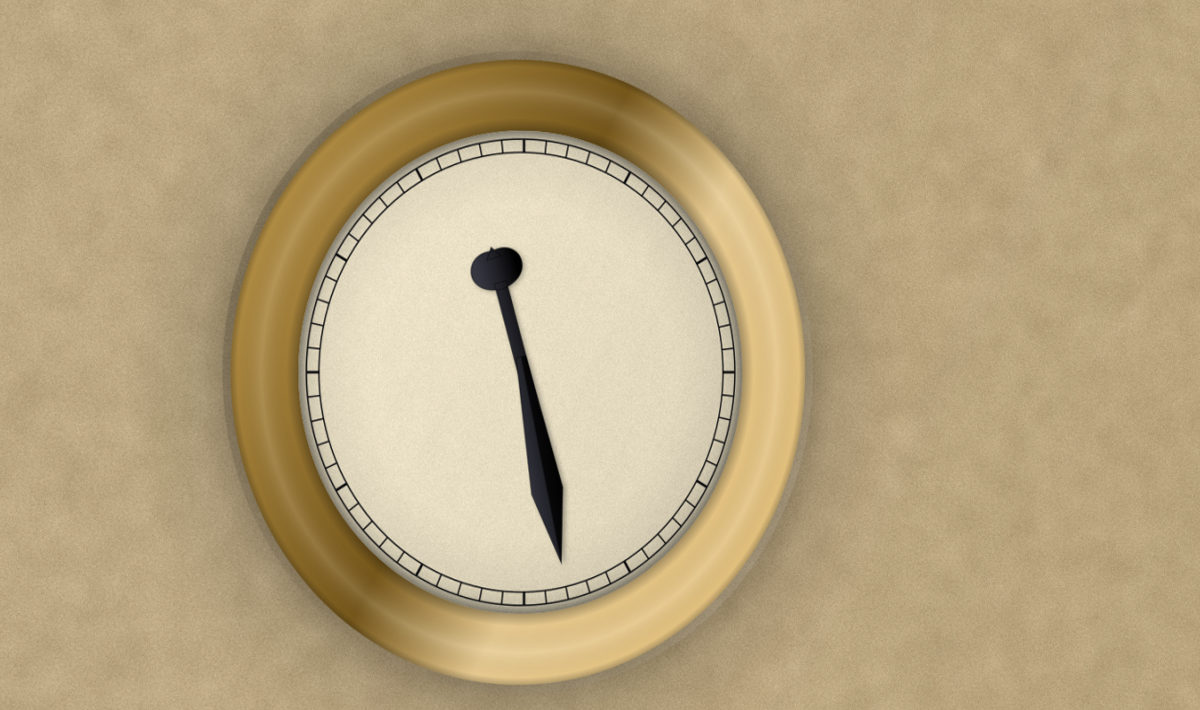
11:28
